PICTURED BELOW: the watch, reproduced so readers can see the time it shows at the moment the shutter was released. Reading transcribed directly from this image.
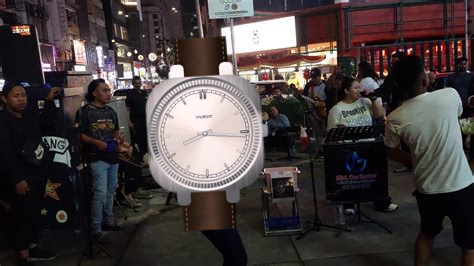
8:16
